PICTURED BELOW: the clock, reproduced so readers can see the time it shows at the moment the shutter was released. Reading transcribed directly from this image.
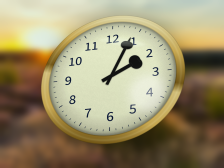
2:04
